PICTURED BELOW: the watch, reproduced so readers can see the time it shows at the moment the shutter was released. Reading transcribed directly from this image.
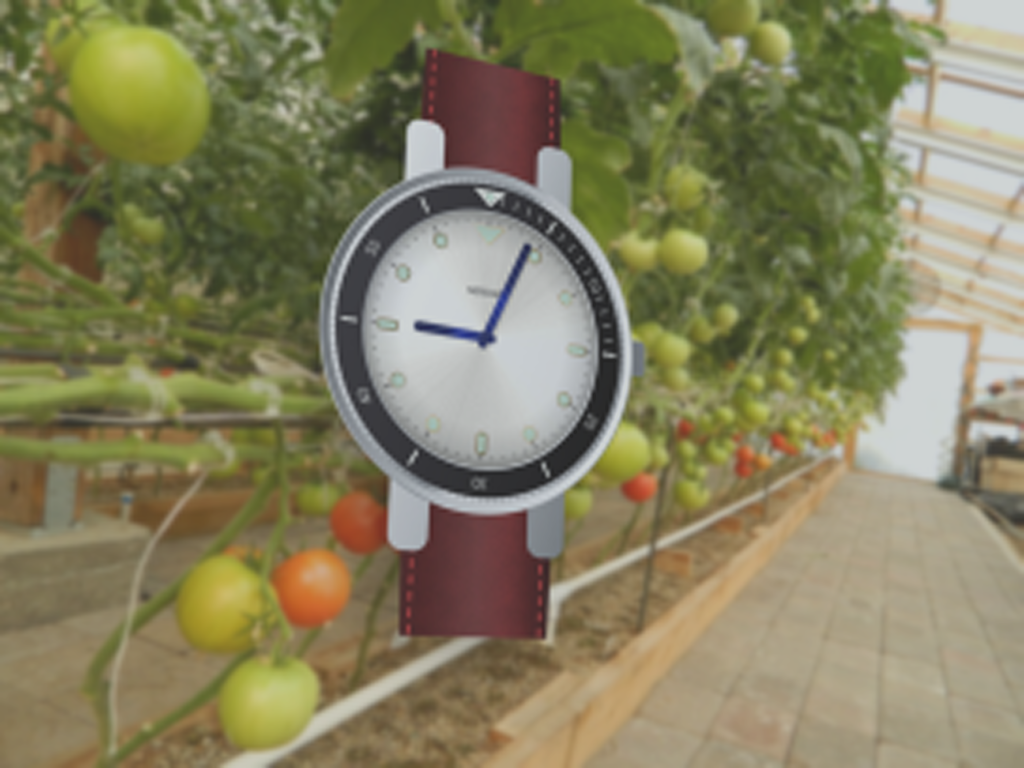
9:04
